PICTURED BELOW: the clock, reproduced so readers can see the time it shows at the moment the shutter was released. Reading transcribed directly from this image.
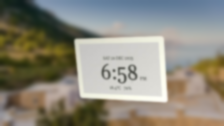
6:58
